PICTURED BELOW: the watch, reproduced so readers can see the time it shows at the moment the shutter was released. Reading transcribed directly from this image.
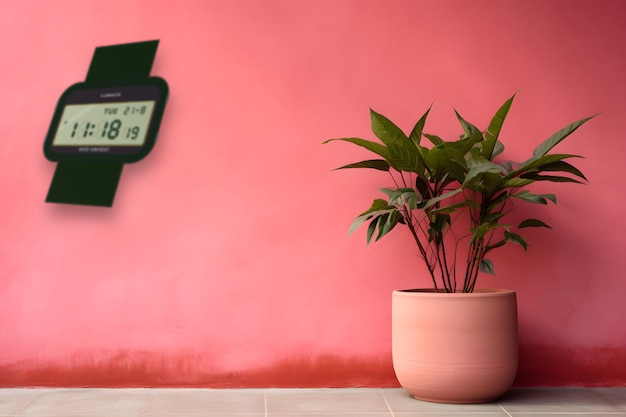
11:18:19
